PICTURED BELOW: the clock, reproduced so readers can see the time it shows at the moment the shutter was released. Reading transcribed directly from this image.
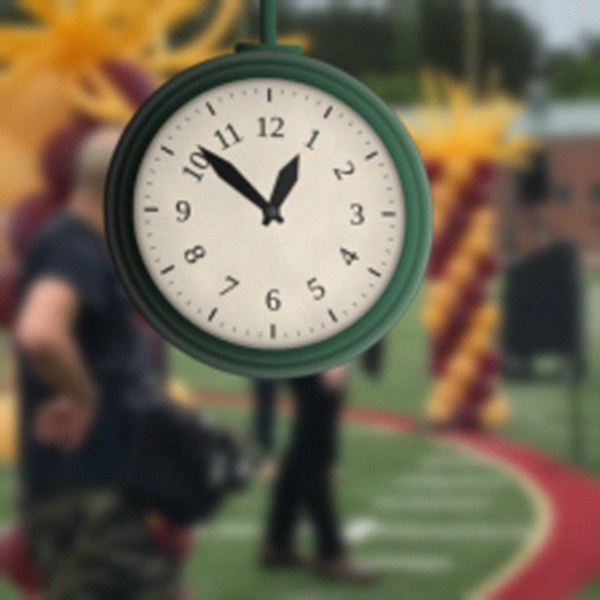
12:52
